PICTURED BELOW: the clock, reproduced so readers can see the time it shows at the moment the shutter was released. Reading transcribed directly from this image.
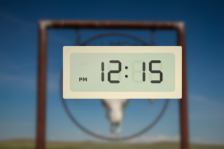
12:15
